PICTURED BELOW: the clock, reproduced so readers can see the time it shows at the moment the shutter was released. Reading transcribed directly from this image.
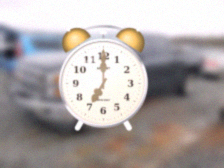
7:00
